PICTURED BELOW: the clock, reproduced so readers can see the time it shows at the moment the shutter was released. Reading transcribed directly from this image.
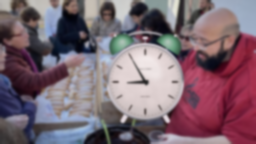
8:55
